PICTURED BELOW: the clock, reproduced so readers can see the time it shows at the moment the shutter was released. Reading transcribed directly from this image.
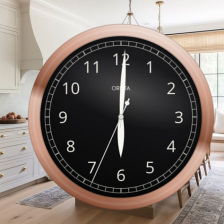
6:00:34
